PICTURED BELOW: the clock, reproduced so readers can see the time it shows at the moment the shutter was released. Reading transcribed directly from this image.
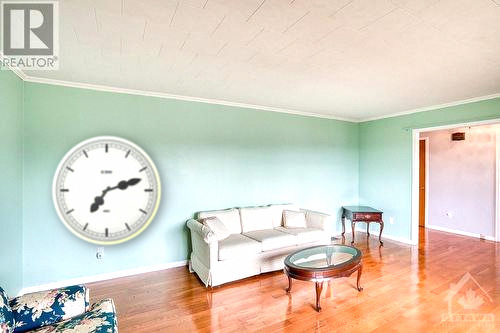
7:12
